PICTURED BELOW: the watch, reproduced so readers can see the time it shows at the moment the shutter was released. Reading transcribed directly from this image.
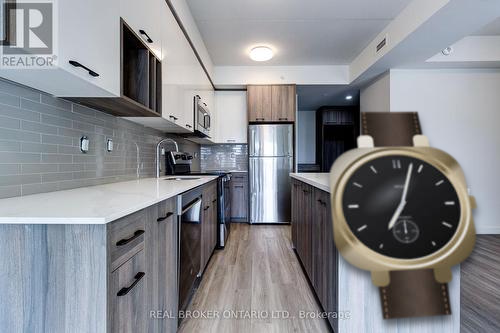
7:03
